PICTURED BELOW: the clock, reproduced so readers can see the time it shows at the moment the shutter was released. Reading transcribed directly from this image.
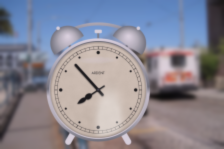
7:53
